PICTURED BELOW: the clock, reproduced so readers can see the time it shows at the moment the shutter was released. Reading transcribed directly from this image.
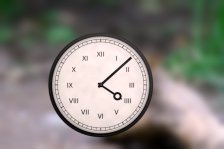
4:08
